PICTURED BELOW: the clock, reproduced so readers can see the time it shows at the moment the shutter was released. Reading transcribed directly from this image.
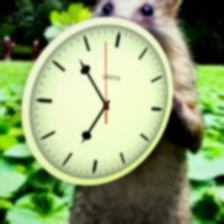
6:52:58
